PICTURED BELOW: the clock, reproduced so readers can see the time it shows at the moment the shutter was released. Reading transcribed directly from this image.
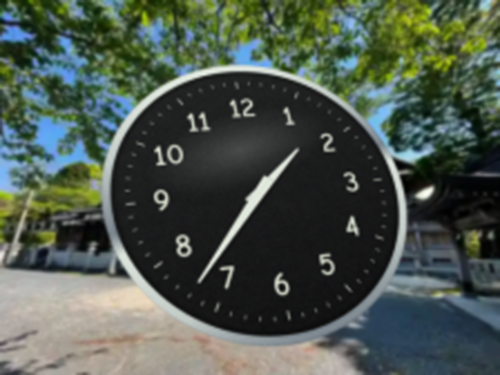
1:37
